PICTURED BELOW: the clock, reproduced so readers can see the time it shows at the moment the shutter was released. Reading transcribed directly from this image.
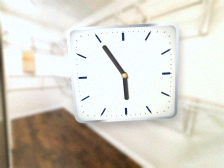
5:55
